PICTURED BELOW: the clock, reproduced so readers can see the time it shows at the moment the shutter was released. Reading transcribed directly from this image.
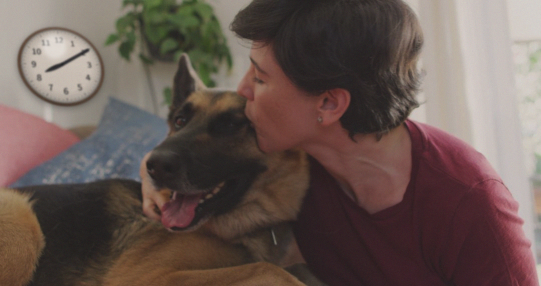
8:10
